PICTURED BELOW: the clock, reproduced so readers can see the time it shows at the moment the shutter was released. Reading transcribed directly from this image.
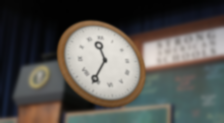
11:36
